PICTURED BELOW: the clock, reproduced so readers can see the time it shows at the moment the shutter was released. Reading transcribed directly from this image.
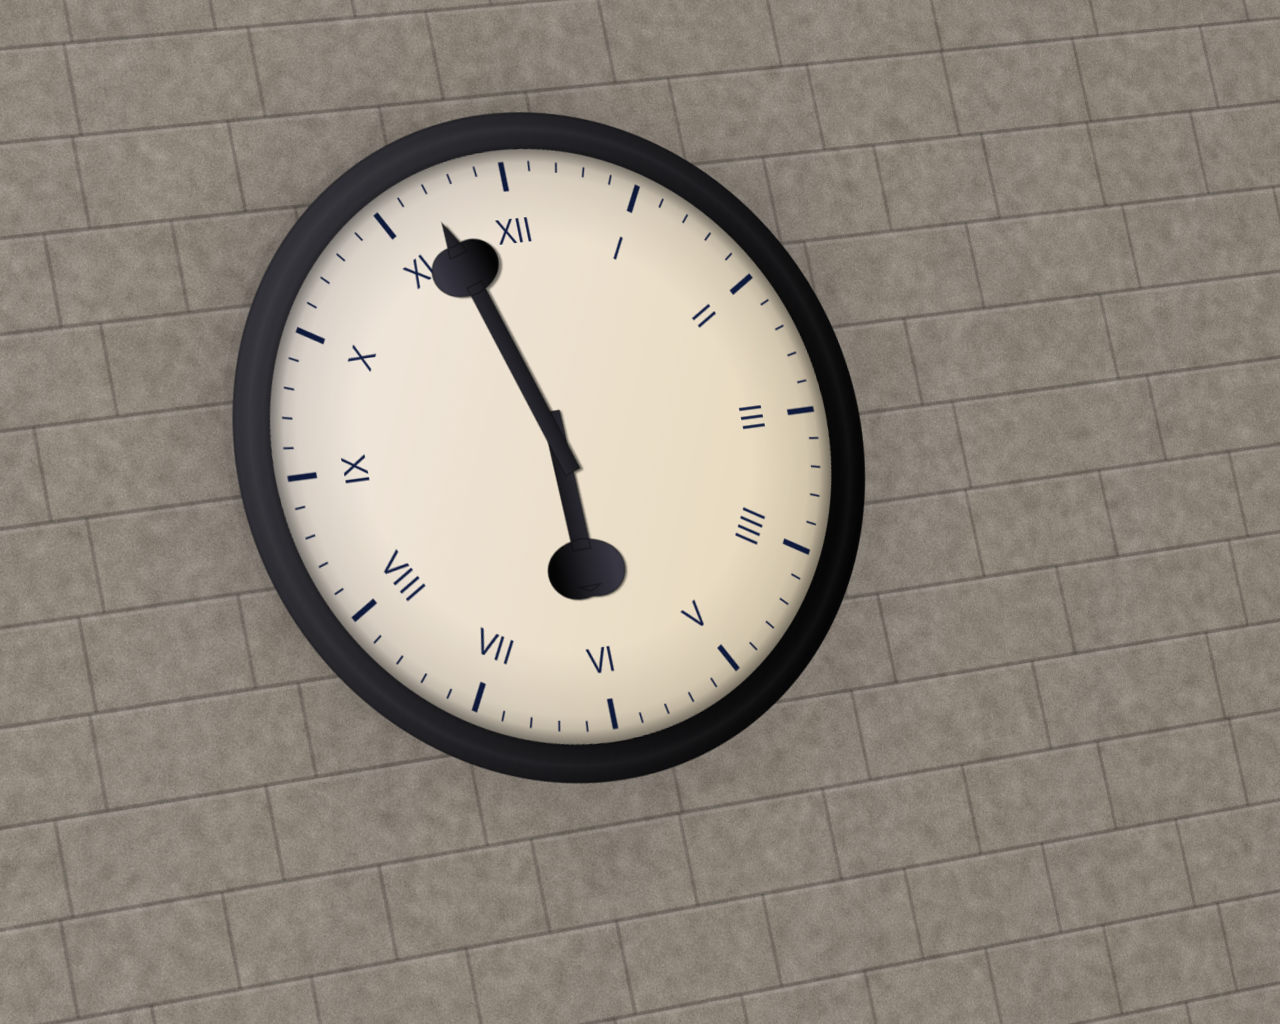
5:57
